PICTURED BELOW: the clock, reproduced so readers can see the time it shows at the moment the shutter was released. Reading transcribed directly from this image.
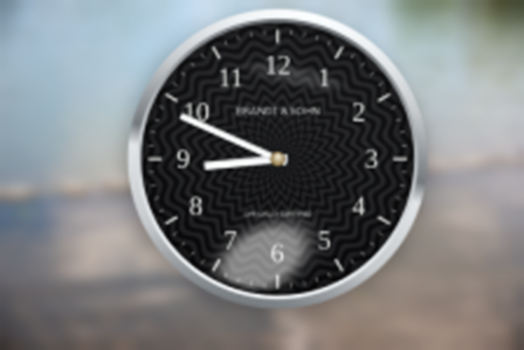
8:49
